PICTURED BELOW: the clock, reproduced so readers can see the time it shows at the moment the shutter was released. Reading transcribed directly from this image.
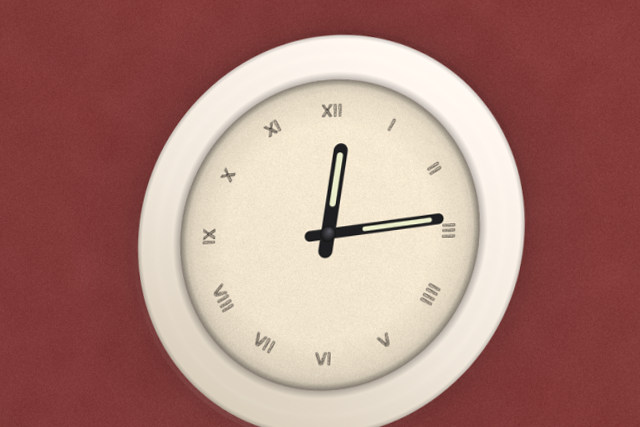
12:14
